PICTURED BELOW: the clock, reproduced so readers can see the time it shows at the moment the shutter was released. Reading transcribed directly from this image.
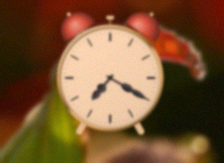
7:20
